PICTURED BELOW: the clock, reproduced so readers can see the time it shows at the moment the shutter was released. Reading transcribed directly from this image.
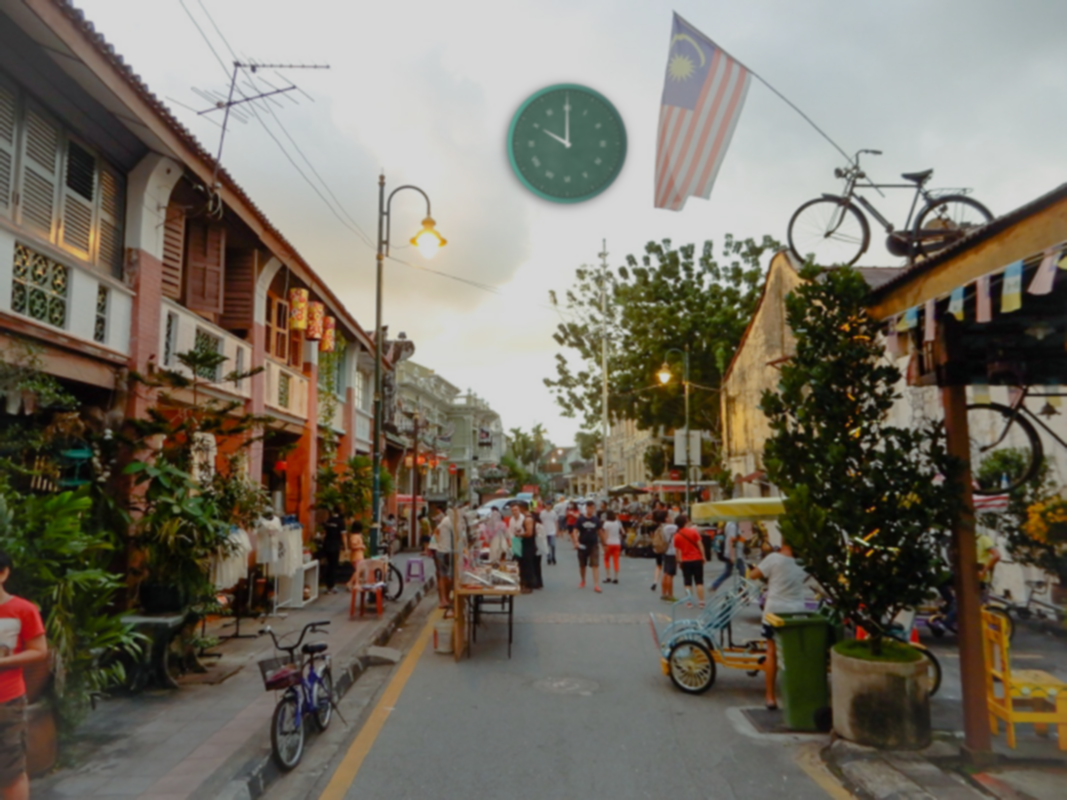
10:00
